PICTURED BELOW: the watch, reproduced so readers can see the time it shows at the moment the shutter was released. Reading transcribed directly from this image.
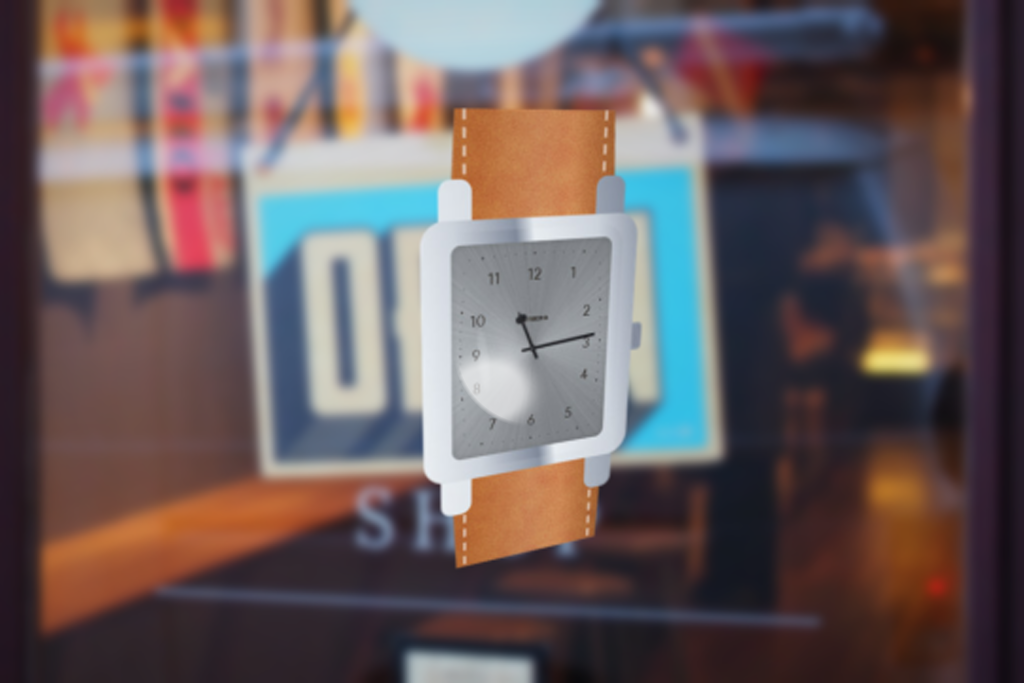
11:14
